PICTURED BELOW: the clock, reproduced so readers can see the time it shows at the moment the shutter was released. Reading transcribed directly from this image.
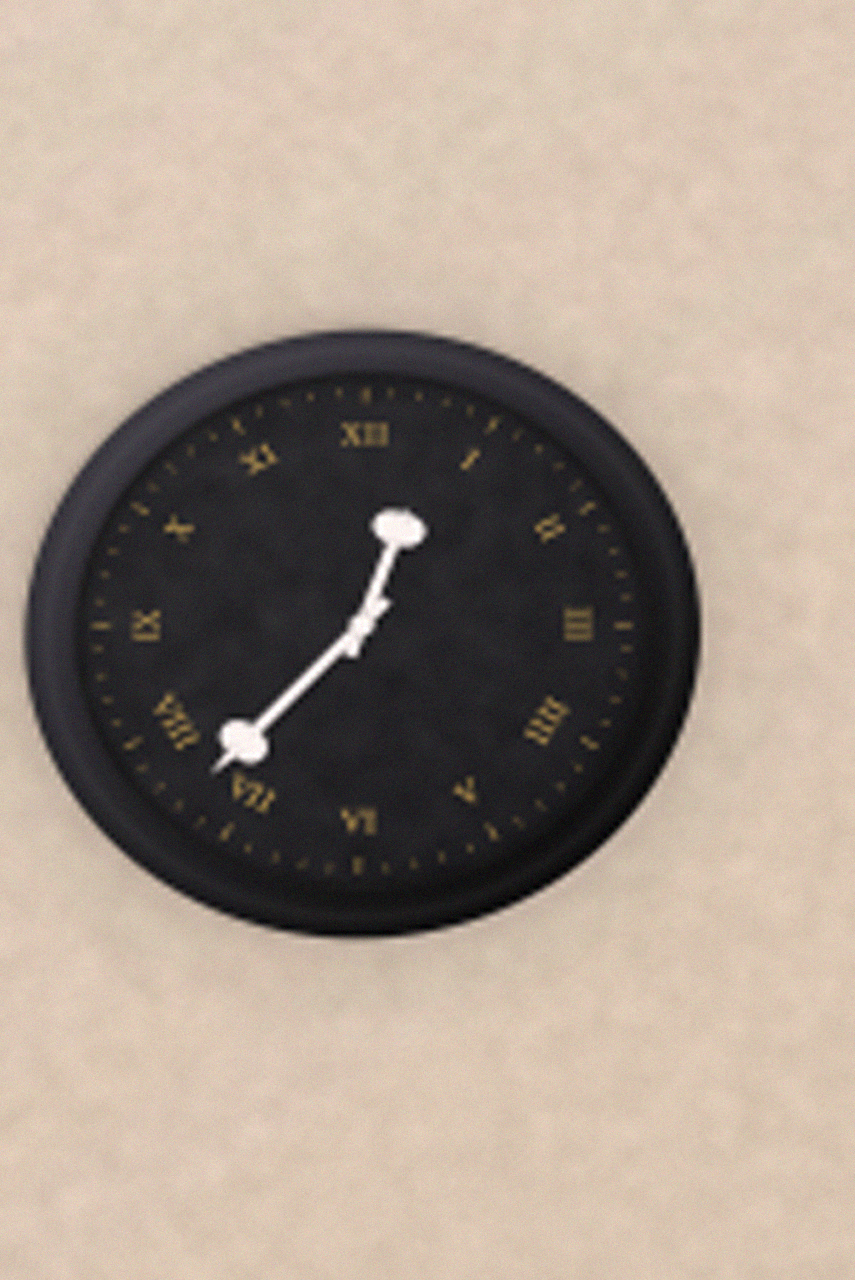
12:37
